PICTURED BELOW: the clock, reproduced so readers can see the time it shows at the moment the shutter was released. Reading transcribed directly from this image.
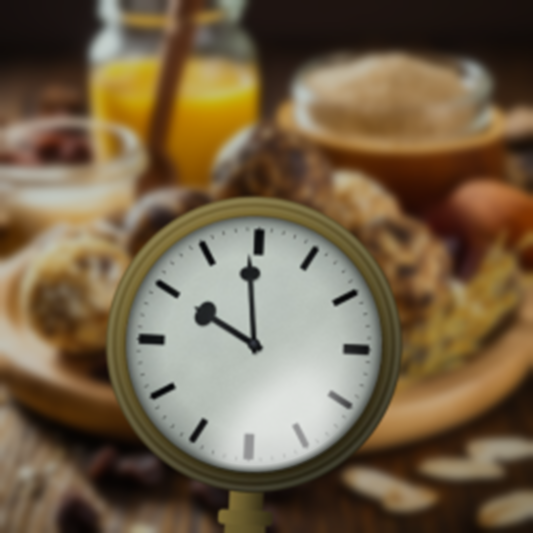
9:59
